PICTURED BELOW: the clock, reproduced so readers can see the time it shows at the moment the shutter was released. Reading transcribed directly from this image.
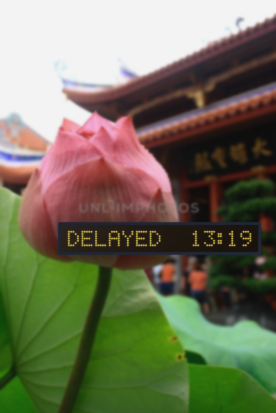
13:19
